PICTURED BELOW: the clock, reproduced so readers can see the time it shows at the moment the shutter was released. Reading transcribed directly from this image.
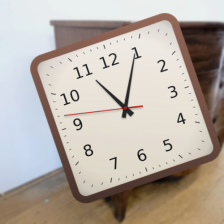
11:04:47
